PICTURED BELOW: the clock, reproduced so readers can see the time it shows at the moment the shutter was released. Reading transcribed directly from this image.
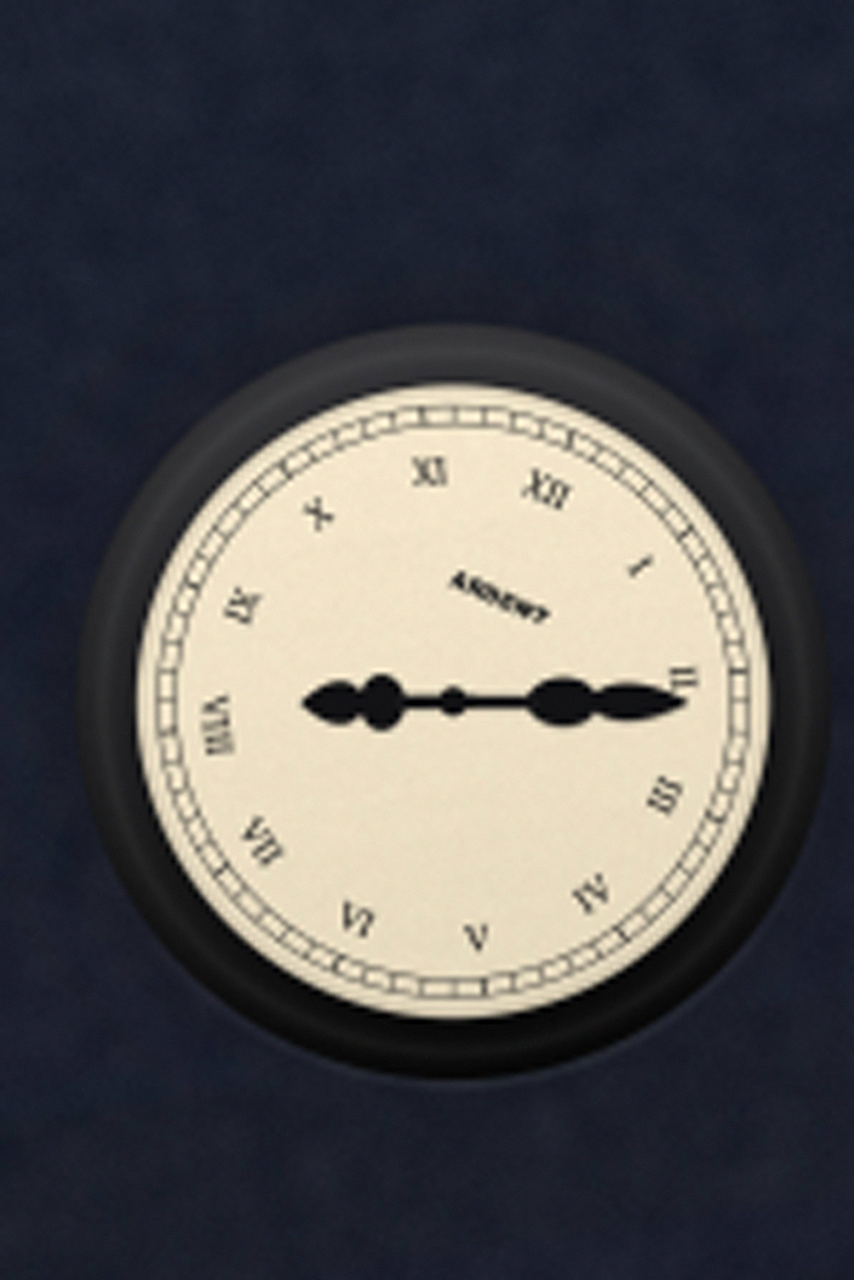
8:11
